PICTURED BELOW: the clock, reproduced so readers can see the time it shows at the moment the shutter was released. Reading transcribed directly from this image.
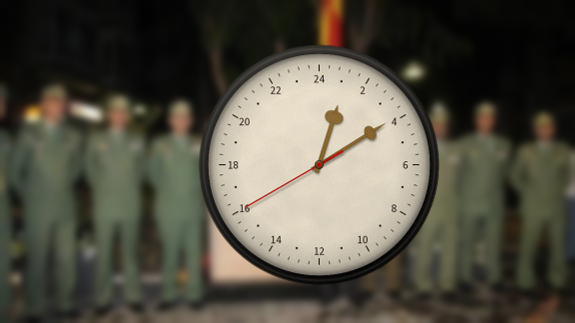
1:09:40
